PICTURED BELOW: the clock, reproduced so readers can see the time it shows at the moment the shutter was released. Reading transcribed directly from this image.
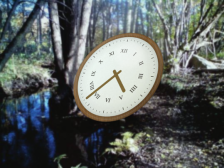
4:37
